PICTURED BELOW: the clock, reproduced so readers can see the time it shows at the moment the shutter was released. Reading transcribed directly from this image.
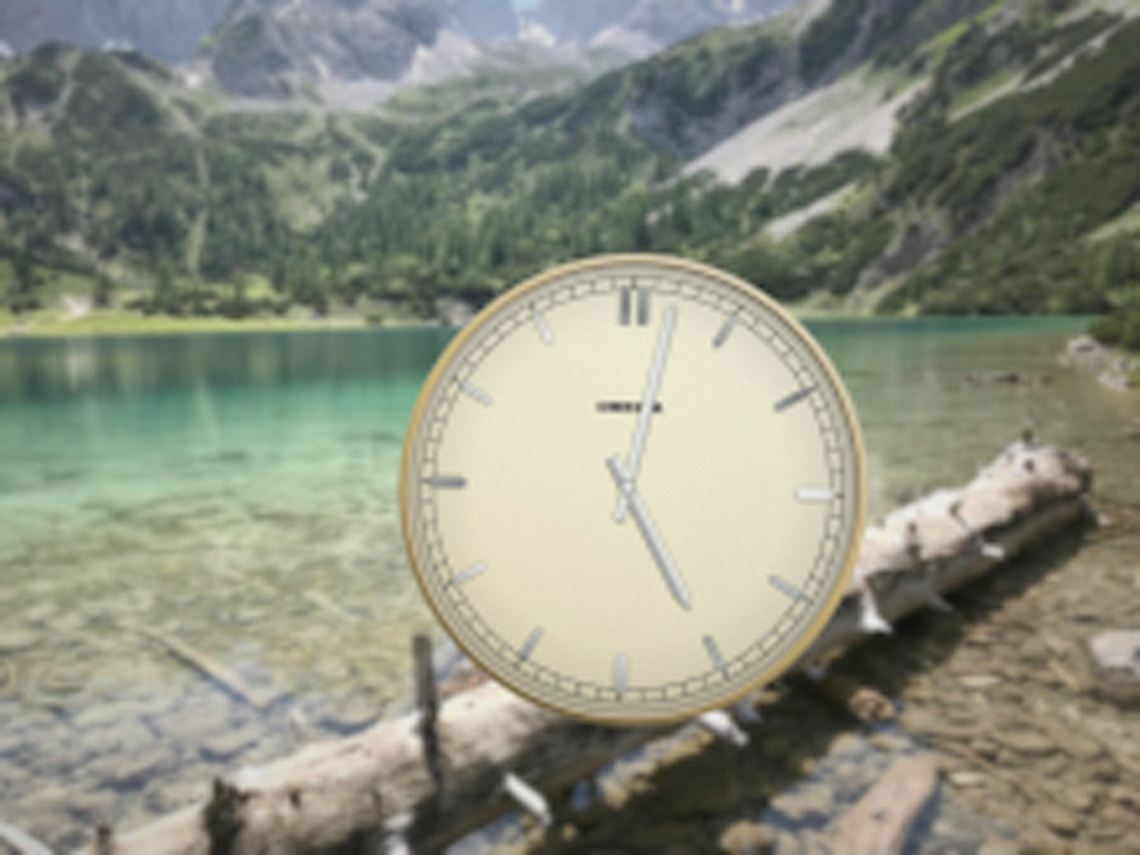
5:02
